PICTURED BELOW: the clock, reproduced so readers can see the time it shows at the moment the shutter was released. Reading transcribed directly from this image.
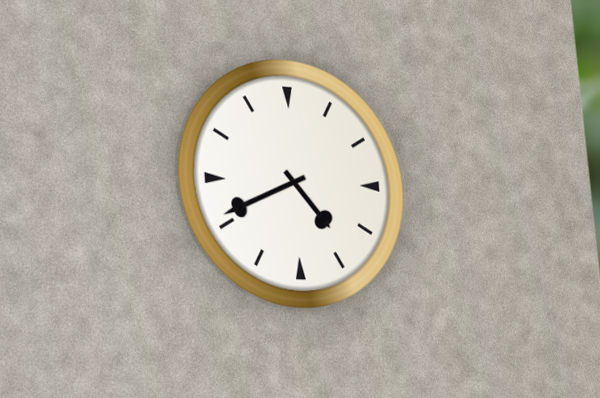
4:41
